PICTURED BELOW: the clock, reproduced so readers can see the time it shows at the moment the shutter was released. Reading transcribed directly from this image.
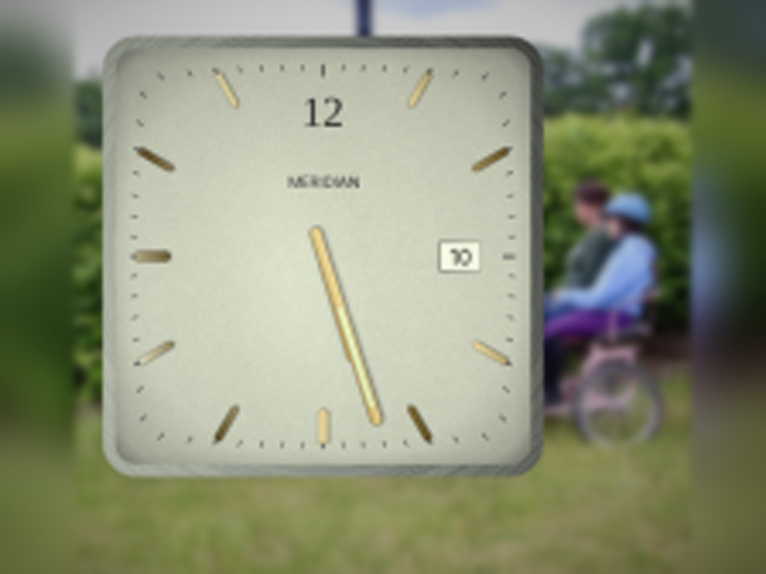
5:27
